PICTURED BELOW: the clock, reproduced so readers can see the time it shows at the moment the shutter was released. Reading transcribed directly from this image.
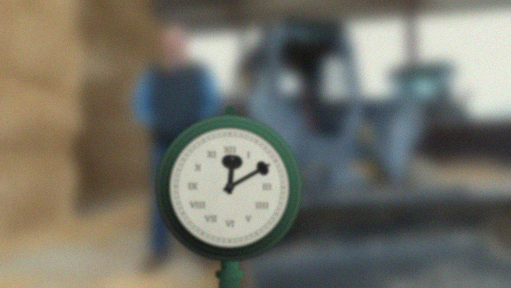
12:10
